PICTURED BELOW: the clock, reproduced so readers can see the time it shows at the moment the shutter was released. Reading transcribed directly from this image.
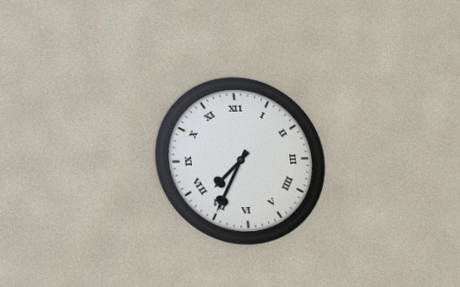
7:35
